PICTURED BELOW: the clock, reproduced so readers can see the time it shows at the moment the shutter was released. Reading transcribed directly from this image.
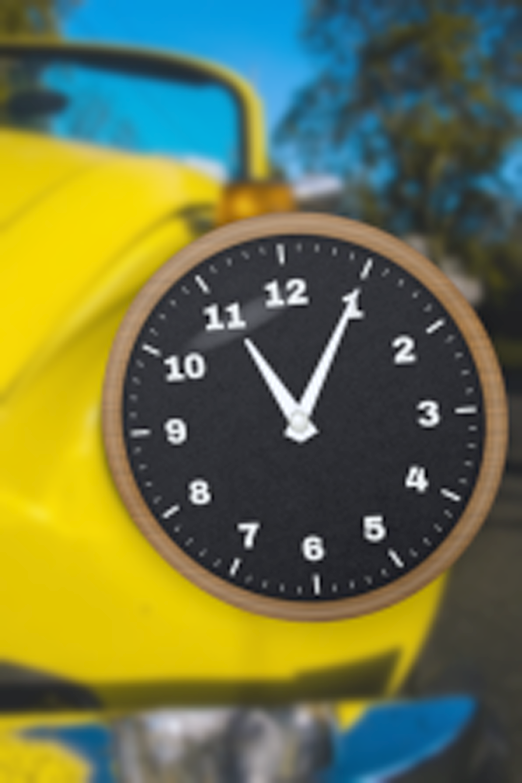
11:05
